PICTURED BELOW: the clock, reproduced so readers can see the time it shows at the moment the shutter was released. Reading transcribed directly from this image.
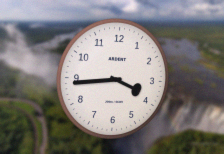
3:44
